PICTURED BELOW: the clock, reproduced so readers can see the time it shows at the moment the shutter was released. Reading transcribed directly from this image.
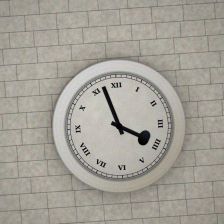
3:57
